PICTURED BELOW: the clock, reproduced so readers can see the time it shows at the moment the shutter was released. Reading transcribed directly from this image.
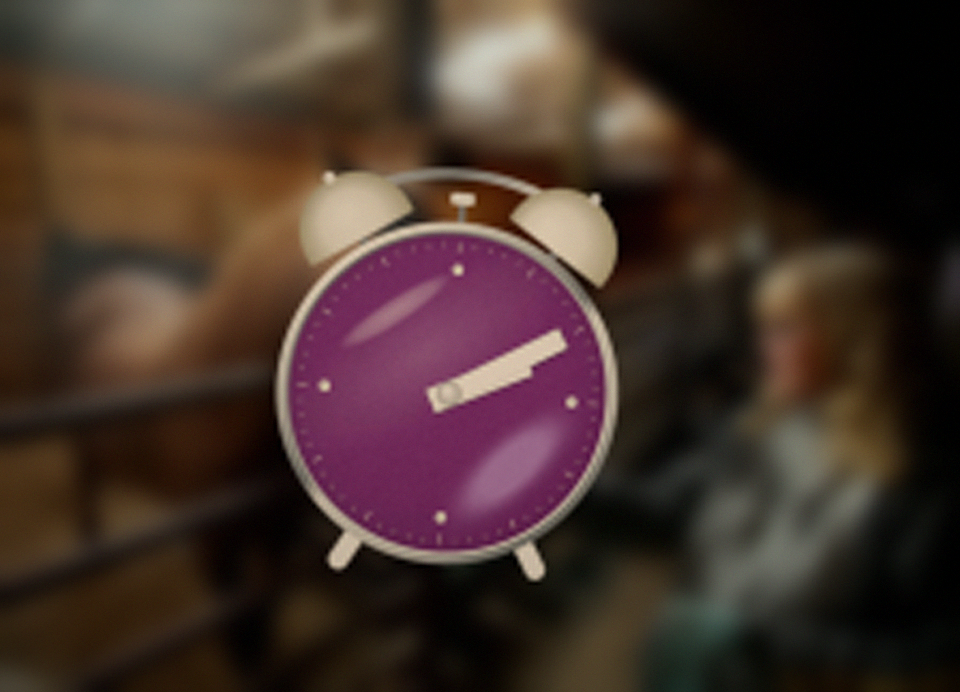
2:10
